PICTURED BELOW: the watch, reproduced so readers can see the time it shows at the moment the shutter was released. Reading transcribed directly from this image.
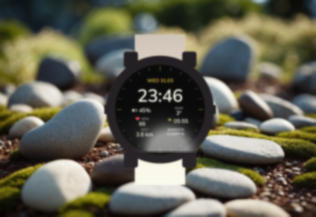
23:46
